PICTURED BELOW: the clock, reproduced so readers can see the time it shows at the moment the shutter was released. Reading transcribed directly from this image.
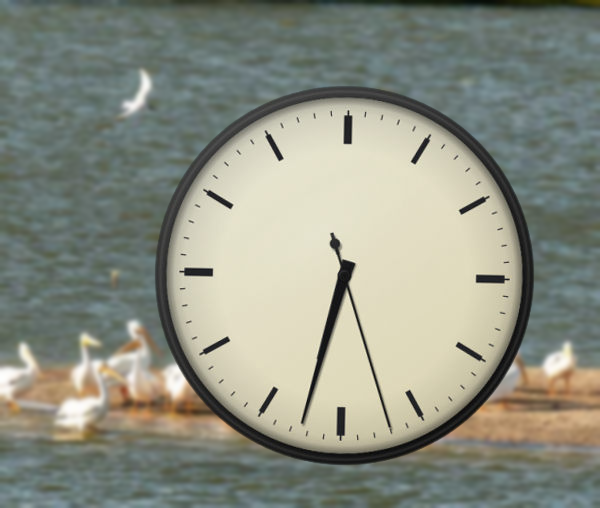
6:32:27
